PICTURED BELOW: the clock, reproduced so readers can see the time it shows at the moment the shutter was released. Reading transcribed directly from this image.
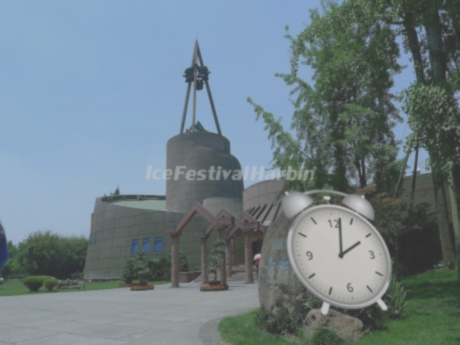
2:02
